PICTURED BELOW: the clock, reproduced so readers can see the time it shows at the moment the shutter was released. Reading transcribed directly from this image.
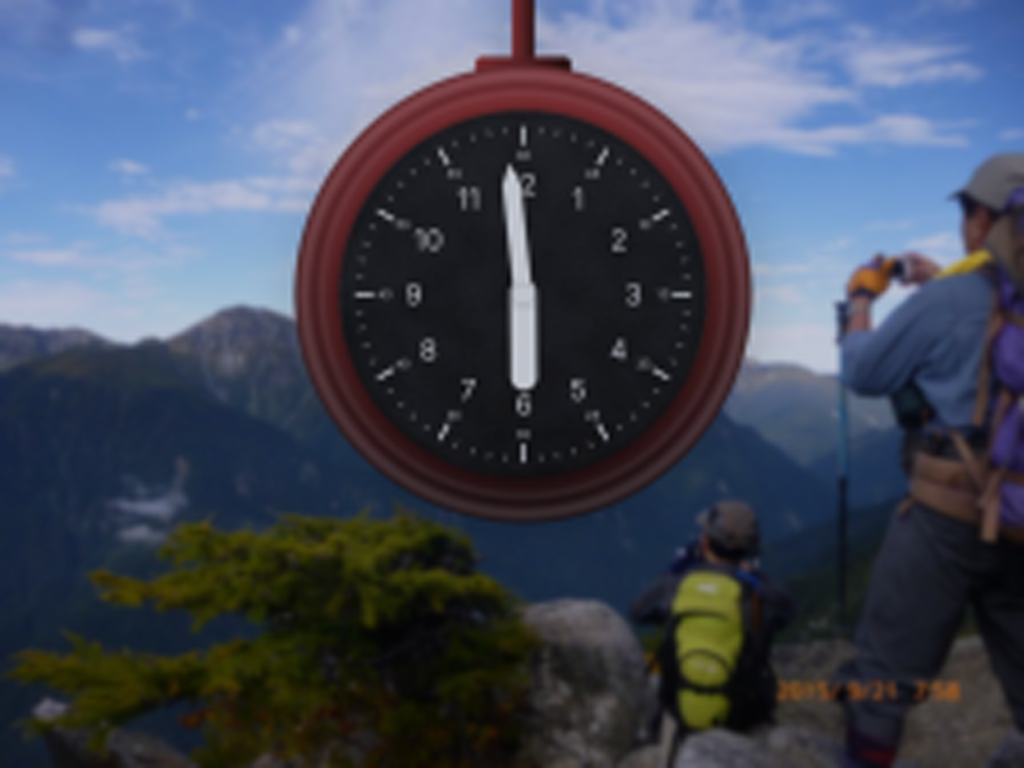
5:59
